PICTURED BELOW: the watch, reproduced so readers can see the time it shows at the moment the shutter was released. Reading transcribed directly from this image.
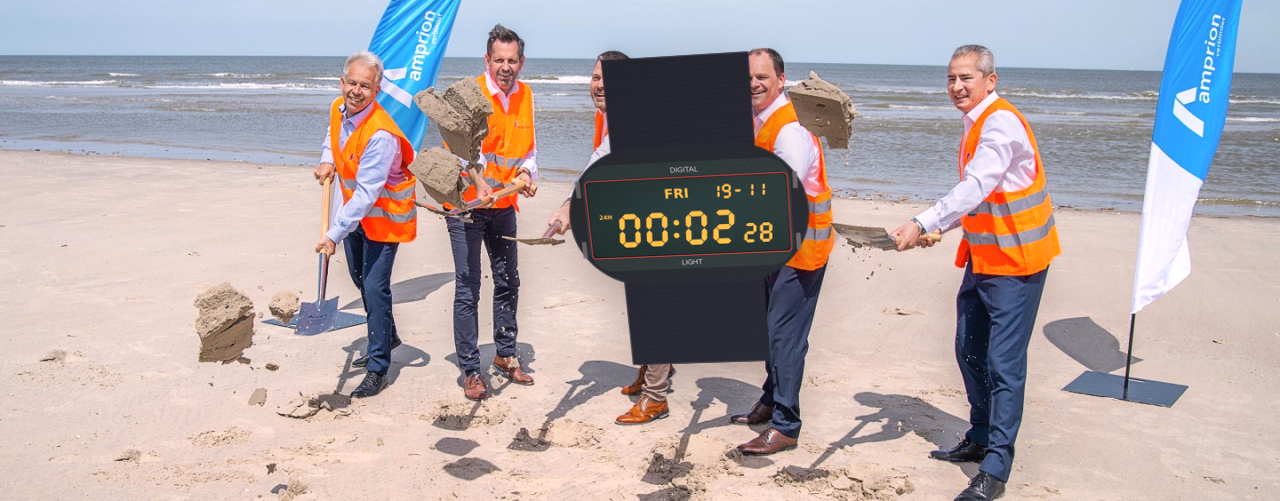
0:02:28
